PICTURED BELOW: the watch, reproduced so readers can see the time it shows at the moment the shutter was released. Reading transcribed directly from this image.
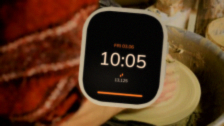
10:05
